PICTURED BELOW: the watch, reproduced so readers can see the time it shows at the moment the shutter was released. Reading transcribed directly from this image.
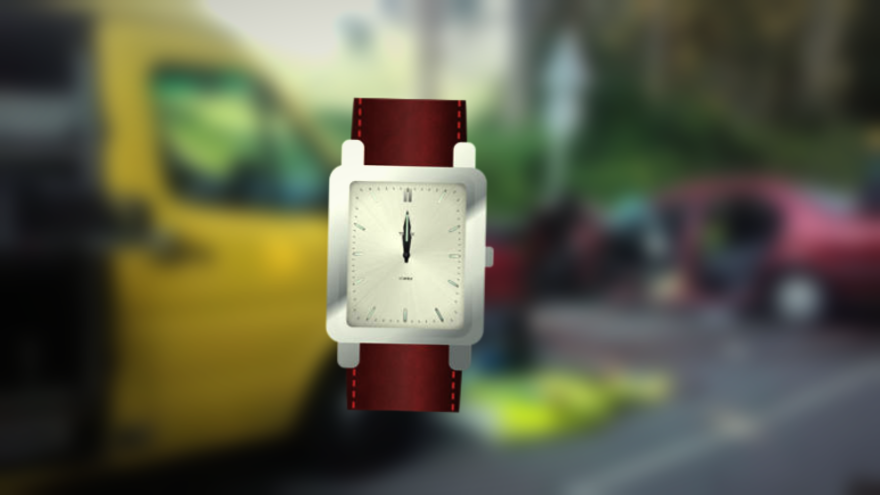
12:00
